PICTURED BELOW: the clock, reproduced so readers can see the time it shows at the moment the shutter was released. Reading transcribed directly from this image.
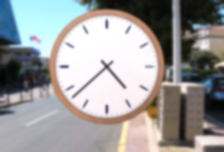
4:38
